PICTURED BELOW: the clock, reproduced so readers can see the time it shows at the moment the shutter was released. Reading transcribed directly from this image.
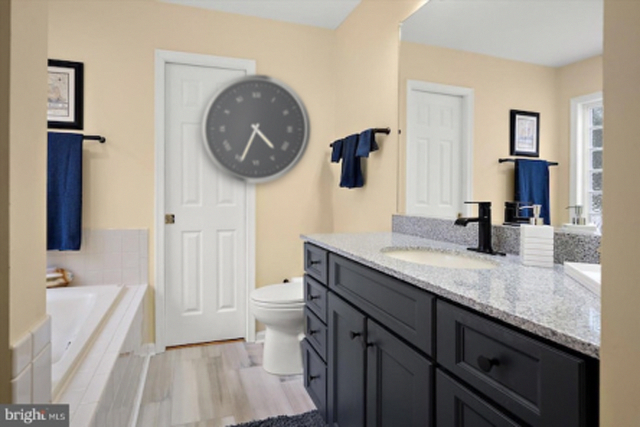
4:34
